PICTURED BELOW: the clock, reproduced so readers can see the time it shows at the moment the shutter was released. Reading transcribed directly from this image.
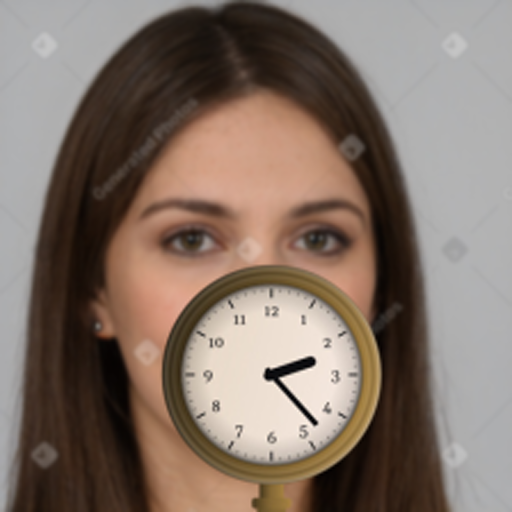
2:23
